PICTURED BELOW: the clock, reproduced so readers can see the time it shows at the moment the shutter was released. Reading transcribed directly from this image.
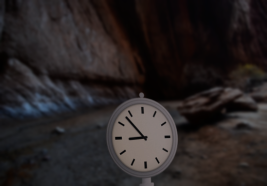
8:53
